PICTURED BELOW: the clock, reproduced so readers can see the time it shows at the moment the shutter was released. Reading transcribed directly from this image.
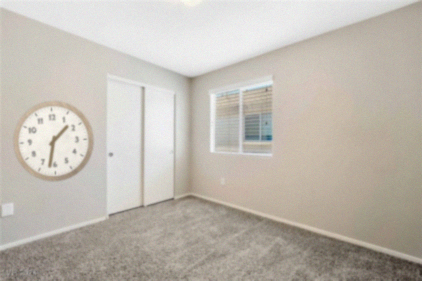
1:32
